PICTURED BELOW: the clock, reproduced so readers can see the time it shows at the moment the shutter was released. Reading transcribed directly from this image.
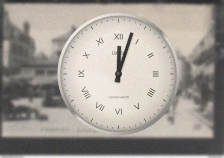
12:03
